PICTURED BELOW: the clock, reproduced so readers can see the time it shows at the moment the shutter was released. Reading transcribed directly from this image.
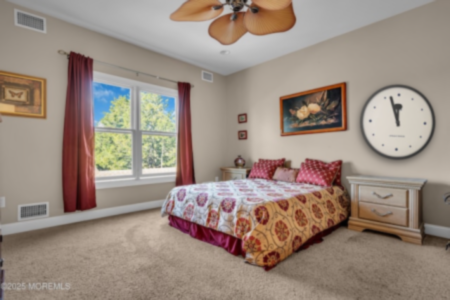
11:57
